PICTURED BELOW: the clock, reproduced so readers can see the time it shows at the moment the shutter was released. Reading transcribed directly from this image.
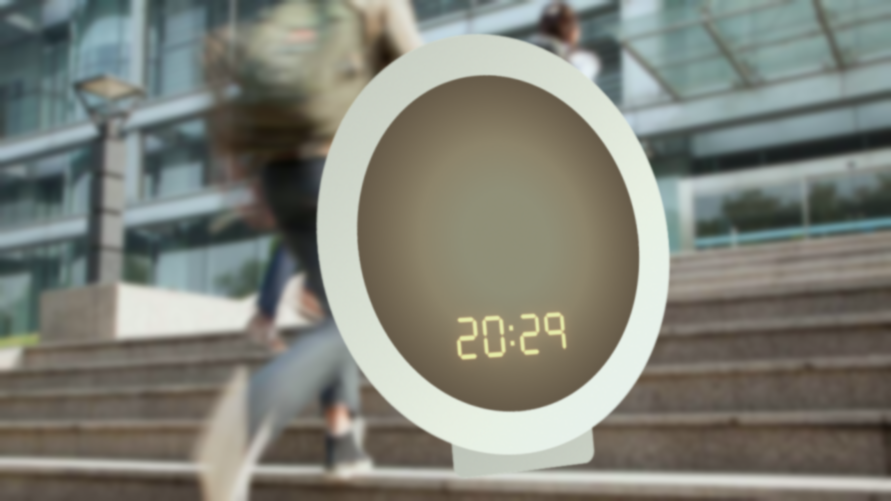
20:29
